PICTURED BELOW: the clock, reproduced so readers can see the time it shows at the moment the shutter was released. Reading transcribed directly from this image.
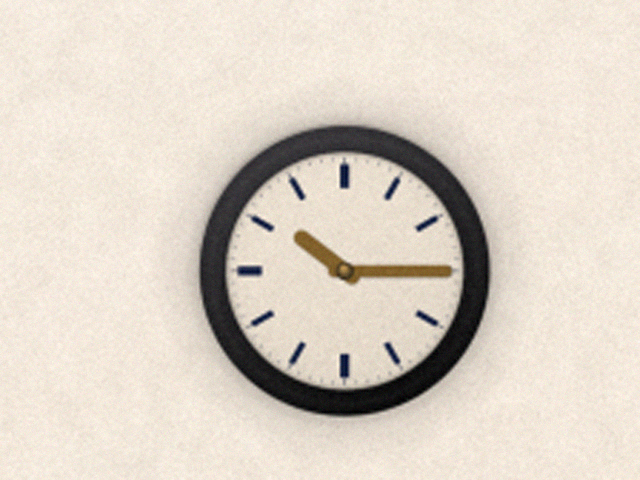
10:15
